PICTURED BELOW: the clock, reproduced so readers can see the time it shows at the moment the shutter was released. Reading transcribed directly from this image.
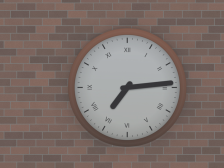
7:14
